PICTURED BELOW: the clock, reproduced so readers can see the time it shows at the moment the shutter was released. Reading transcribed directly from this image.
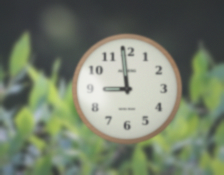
8:59
